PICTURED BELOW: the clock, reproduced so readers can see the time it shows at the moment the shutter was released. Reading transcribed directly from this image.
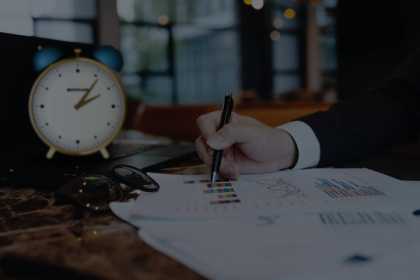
2:06
